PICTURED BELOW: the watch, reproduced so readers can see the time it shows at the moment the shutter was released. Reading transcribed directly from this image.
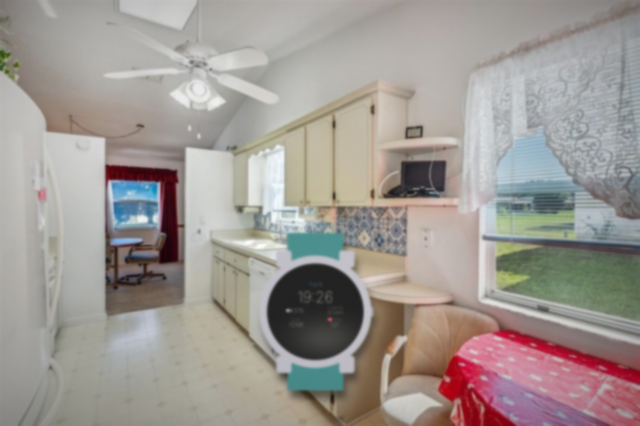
19:26
